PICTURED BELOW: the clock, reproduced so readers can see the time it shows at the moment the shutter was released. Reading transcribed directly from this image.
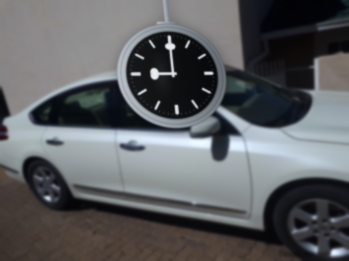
9:00
